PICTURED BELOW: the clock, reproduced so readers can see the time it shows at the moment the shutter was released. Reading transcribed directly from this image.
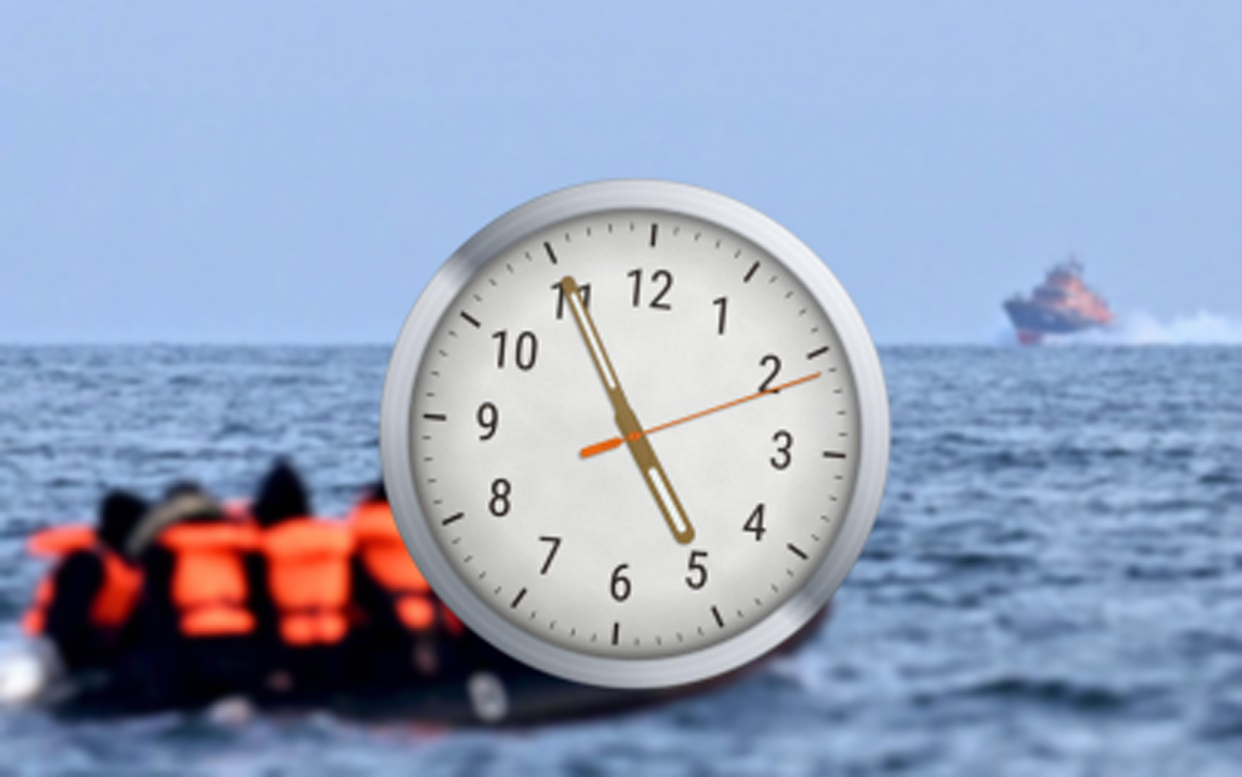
4:55:11
